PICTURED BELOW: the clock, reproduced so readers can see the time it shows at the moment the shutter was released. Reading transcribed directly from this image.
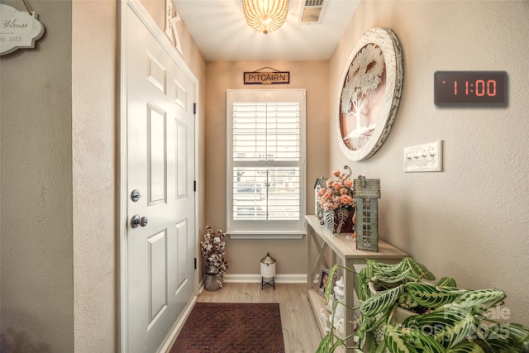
11:00
